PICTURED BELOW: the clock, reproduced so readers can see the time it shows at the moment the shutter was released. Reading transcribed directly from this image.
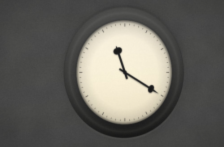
11:20
